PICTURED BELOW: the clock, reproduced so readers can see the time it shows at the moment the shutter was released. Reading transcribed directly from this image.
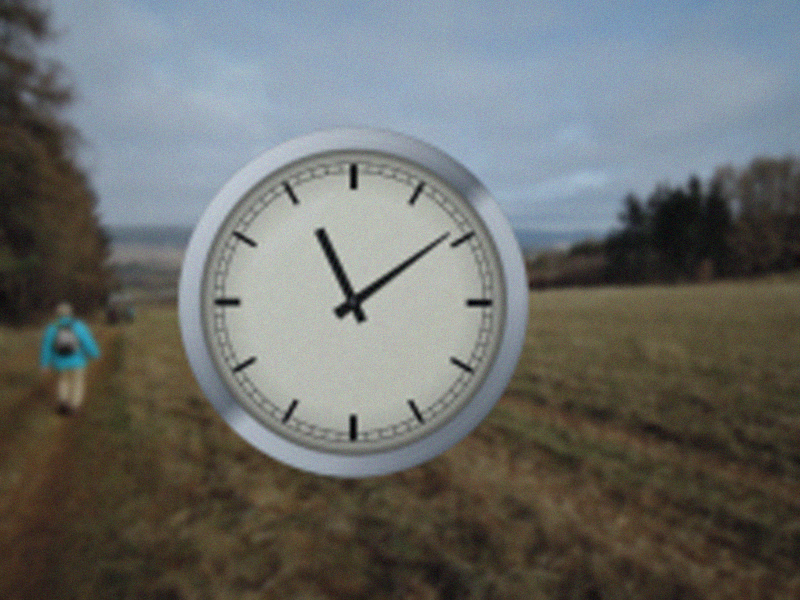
11:09
